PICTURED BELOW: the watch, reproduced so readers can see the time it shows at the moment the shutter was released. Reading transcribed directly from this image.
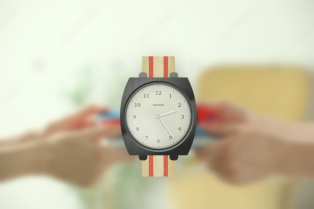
2:24
